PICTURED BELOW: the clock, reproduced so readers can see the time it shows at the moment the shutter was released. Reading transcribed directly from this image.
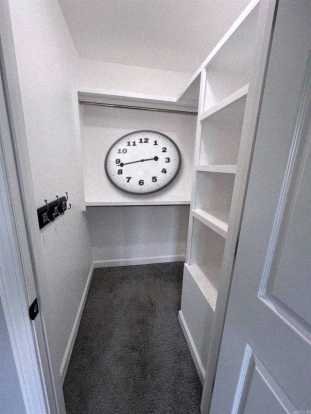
2:43
